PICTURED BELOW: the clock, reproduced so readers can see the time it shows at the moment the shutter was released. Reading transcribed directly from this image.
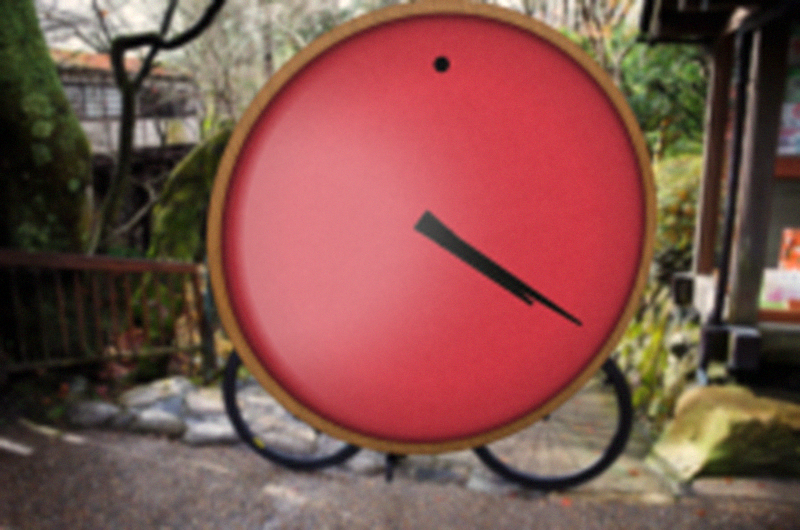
4:21
